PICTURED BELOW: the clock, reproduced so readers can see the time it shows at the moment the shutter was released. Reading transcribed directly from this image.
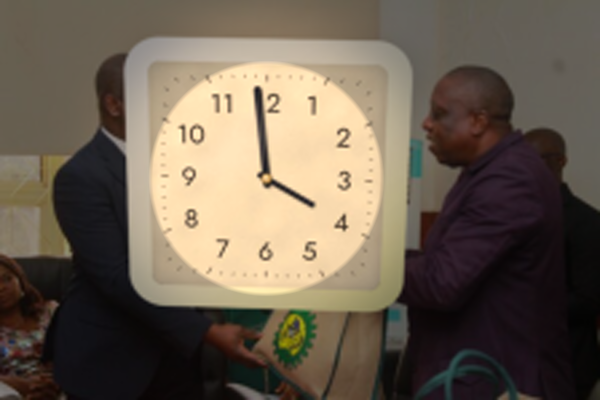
3:59
